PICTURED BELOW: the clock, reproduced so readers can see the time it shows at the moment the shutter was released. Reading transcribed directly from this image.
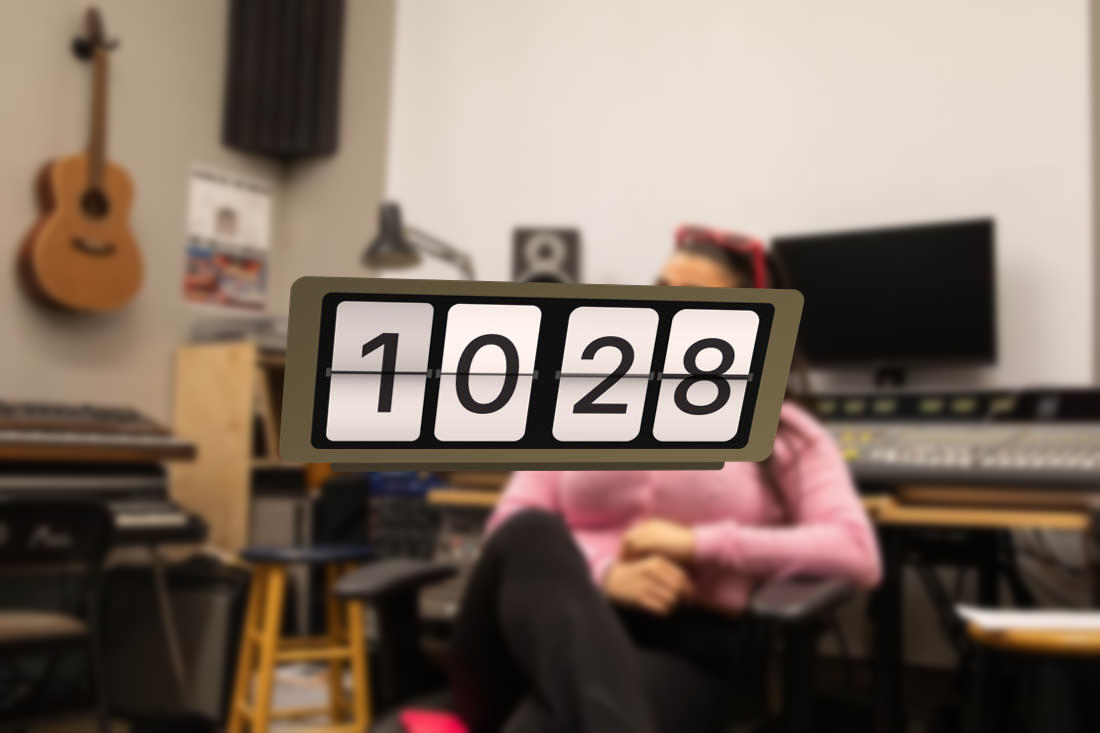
10:28
